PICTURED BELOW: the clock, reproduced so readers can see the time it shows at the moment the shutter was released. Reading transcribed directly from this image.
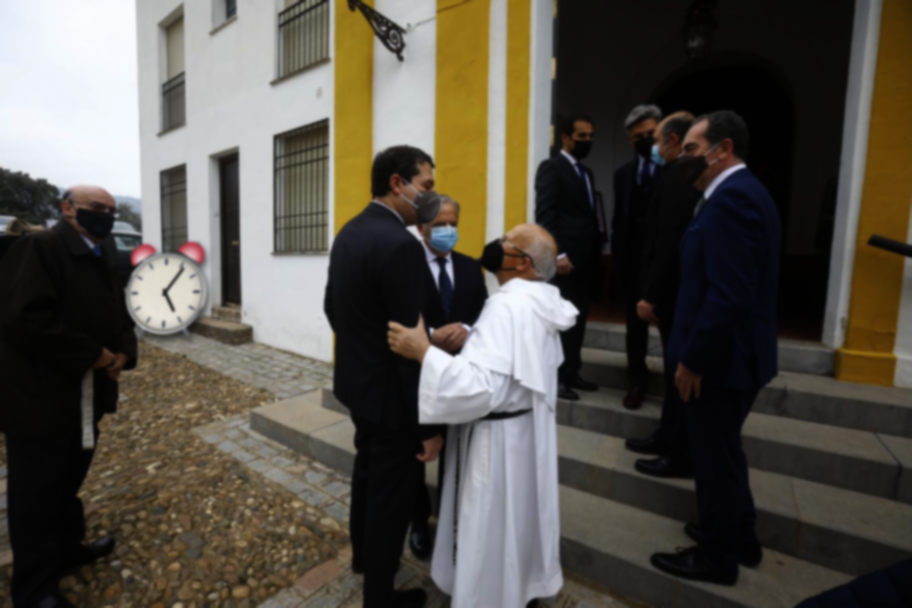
5:06
